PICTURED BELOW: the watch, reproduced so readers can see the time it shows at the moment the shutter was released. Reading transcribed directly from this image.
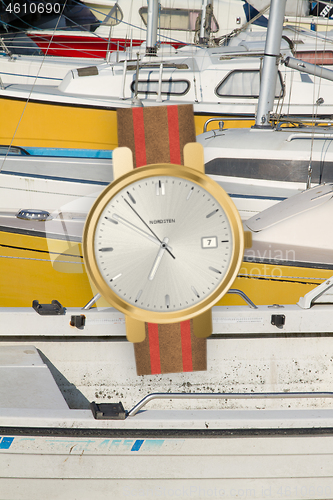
6:50:54
